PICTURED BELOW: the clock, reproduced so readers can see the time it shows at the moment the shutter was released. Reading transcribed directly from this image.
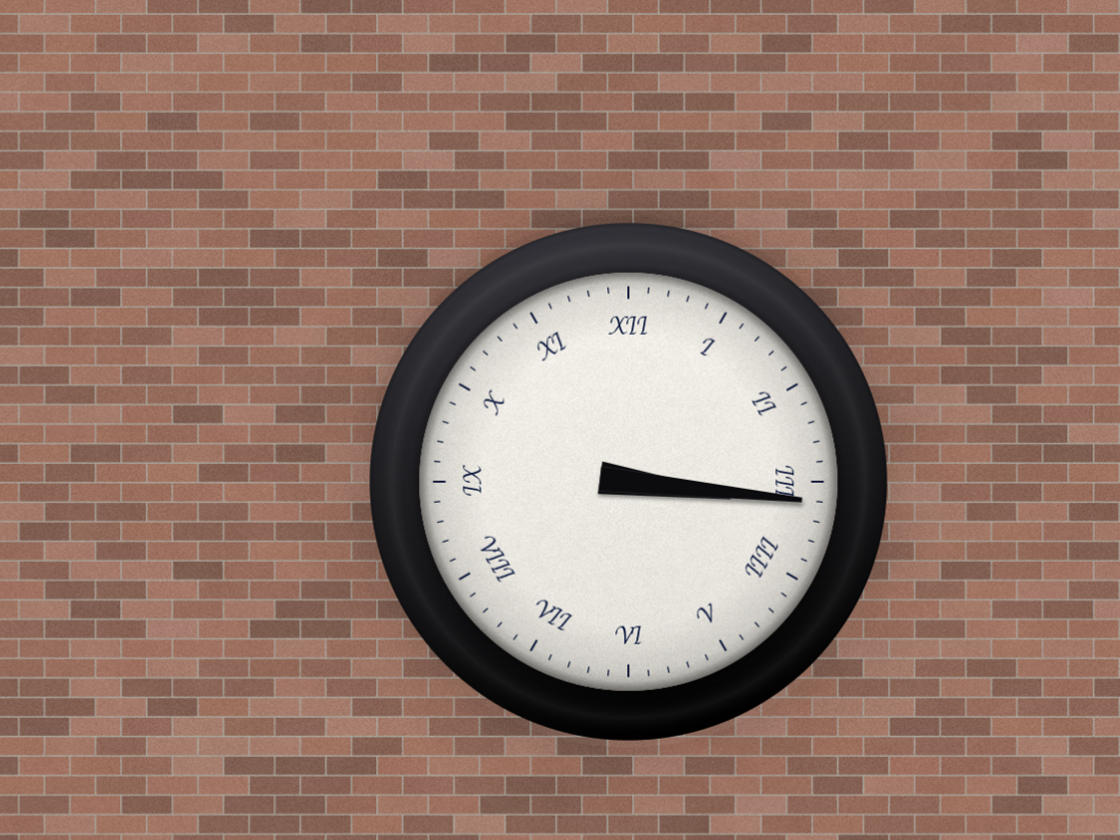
3:16
